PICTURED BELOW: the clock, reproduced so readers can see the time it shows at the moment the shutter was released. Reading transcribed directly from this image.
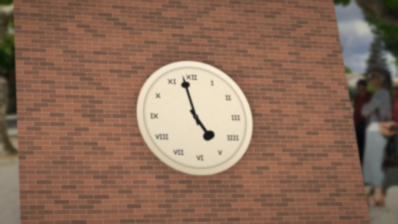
4:58
